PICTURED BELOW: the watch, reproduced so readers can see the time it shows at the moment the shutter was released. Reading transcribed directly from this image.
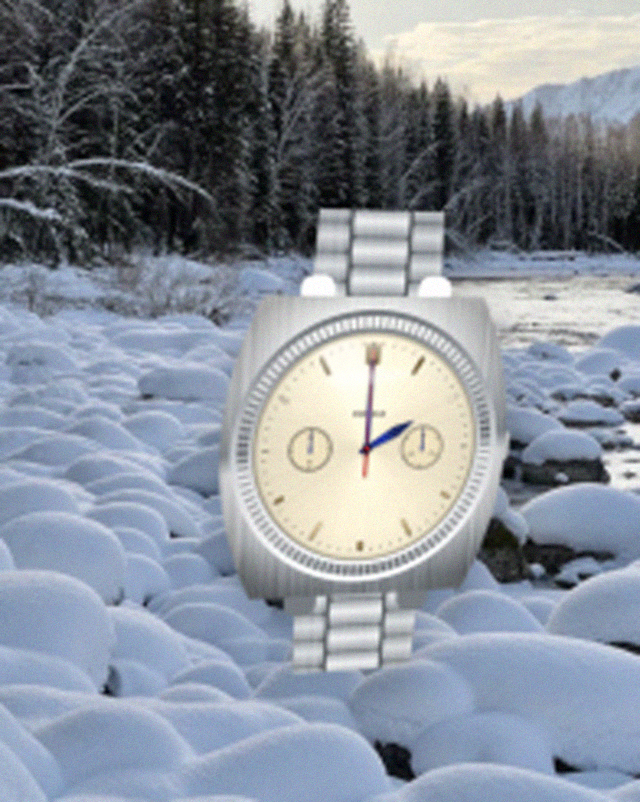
2:00
